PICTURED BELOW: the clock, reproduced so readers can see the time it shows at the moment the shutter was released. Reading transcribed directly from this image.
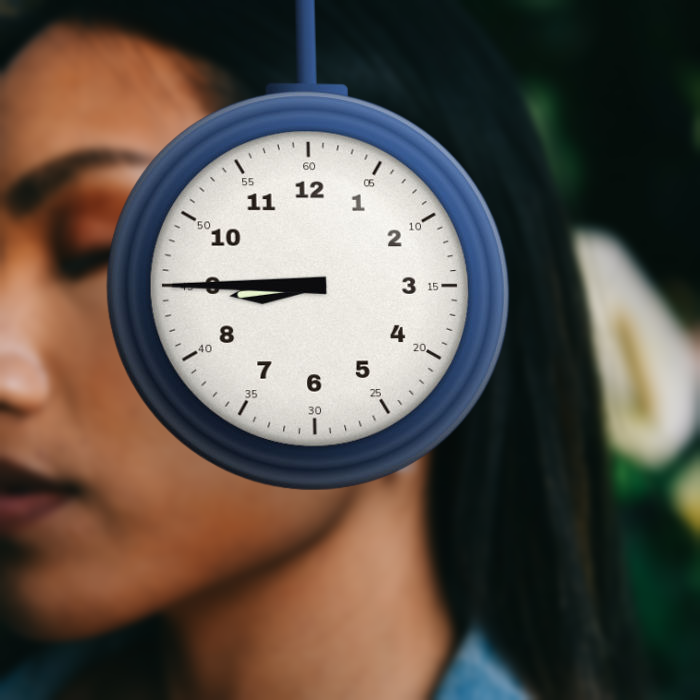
8:45
